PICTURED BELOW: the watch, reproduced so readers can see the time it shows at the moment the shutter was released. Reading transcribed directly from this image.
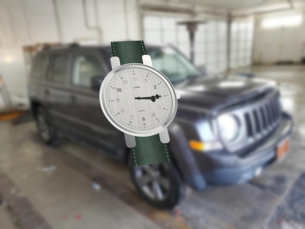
3:15
